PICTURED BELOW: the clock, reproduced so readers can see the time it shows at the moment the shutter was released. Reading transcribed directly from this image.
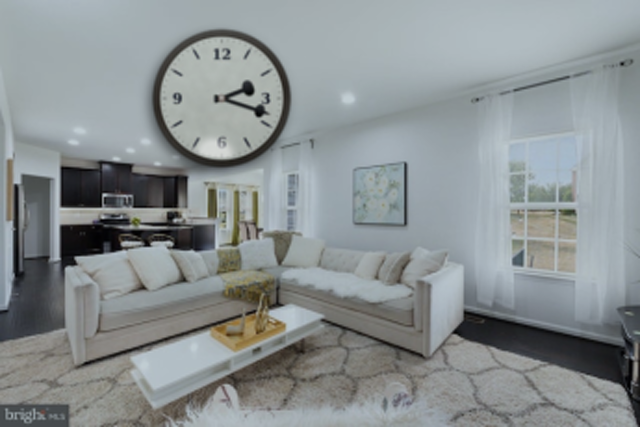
2:18
